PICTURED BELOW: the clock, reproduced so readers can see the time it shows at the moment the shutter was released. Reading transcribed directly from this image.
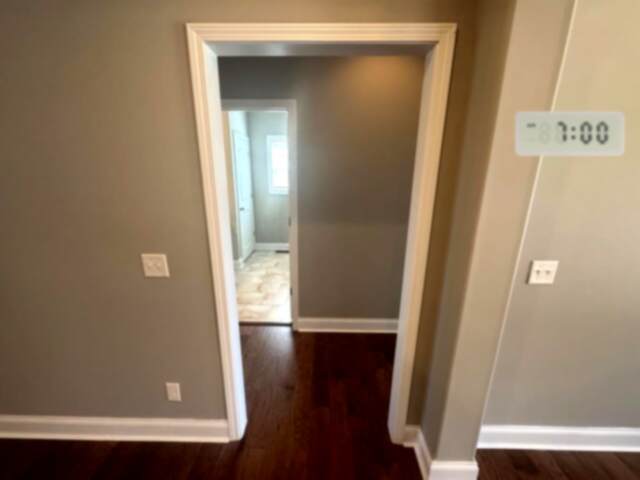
7:00
